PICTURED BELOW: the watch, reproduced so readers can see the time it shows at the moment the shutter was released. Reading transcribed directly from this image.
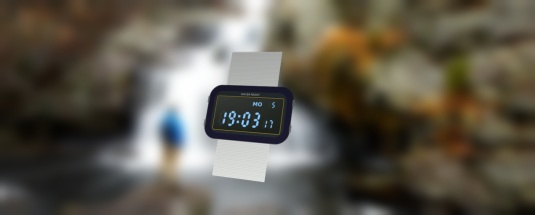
19:03:17
